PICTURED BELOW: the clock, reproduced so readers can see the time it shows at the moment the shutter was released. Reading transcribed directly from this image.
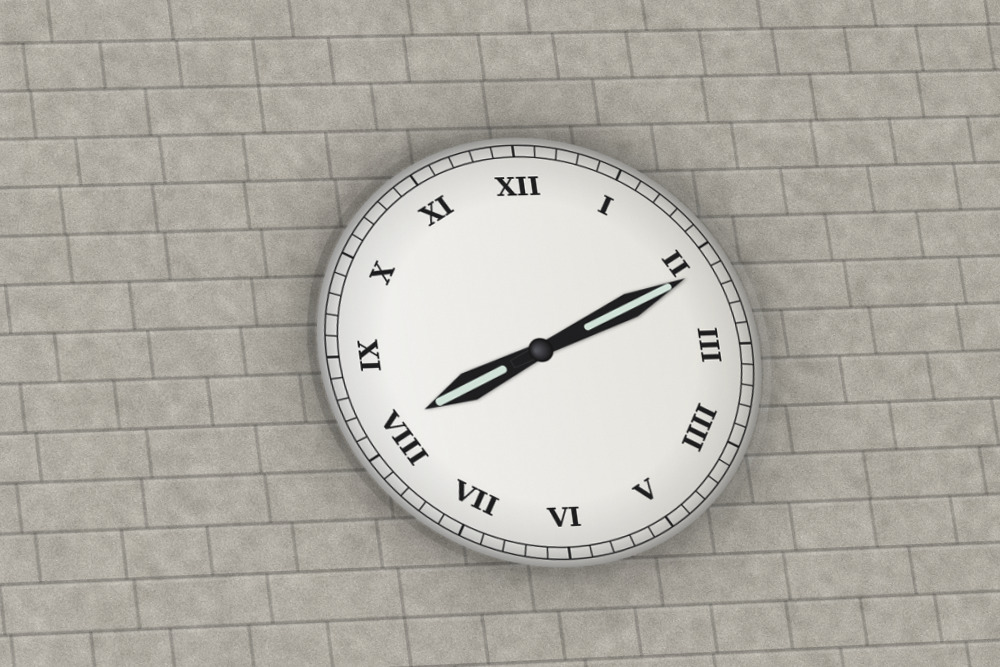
8:11
